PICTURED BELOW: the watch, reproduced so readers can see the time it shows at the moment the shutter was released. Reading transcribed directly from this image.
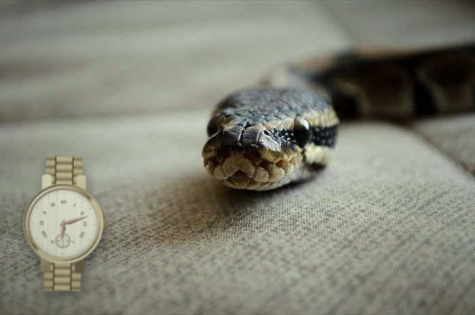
6:12
